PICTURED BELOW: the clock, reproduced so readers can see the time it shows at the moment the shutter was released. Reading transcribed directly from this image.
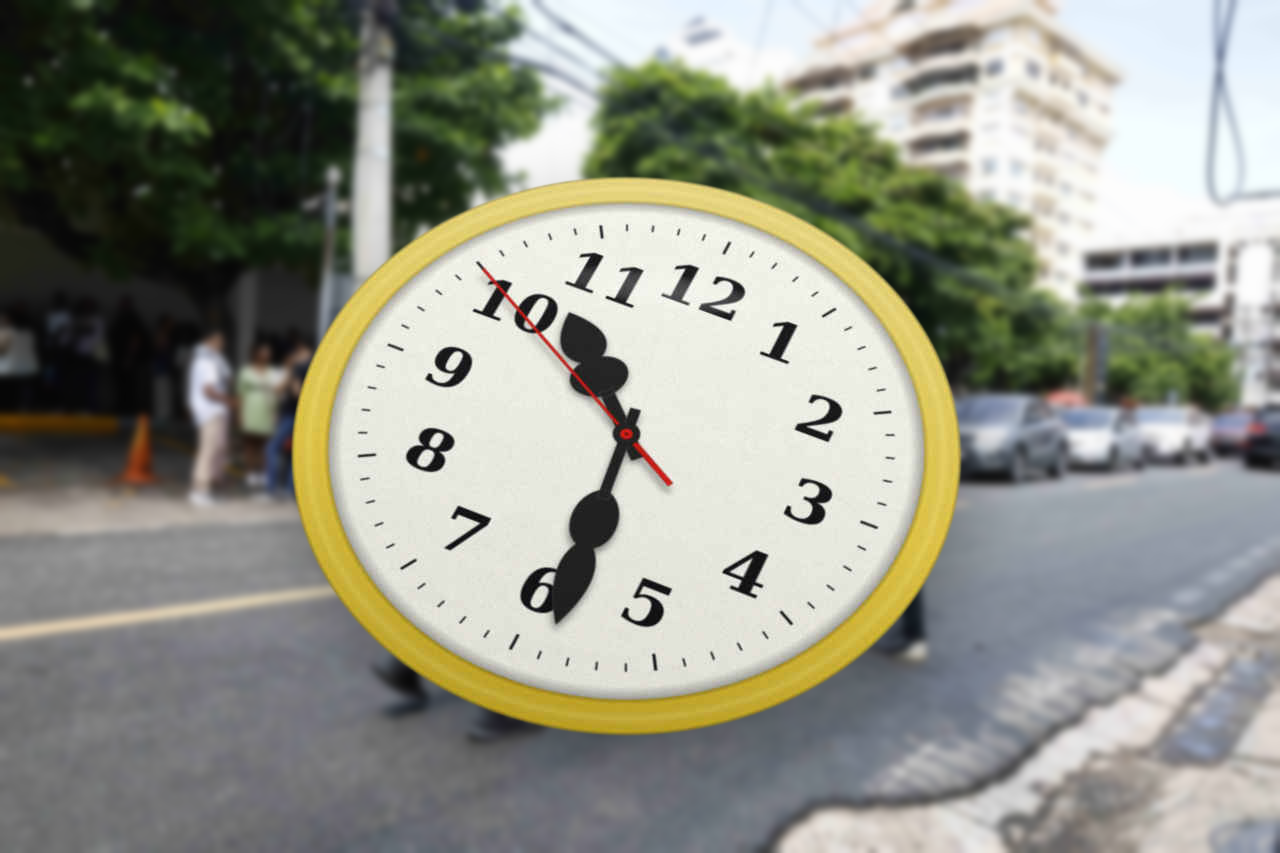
10:28:50
